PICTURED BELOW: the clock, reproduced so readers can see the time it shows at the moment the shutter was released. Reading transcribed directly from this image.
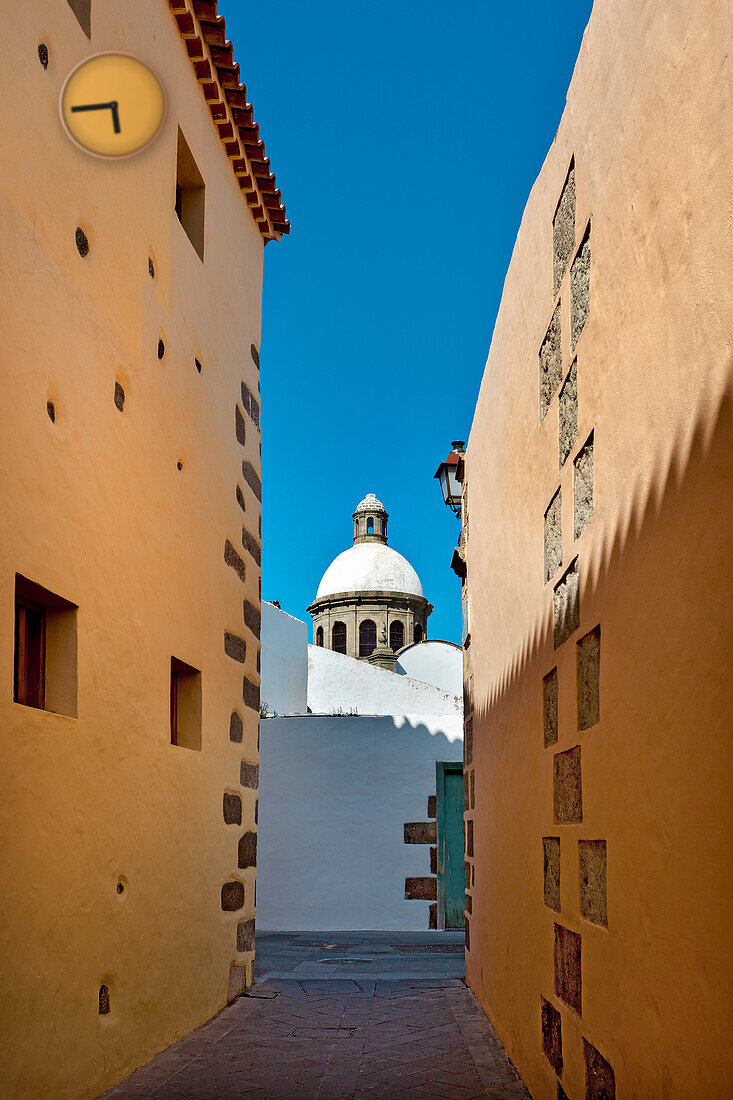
5:44
